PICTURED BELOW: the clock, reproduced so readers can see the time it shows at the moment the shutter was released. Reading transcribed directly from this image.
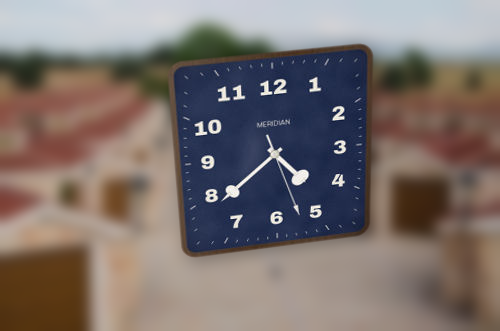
4:38:27
